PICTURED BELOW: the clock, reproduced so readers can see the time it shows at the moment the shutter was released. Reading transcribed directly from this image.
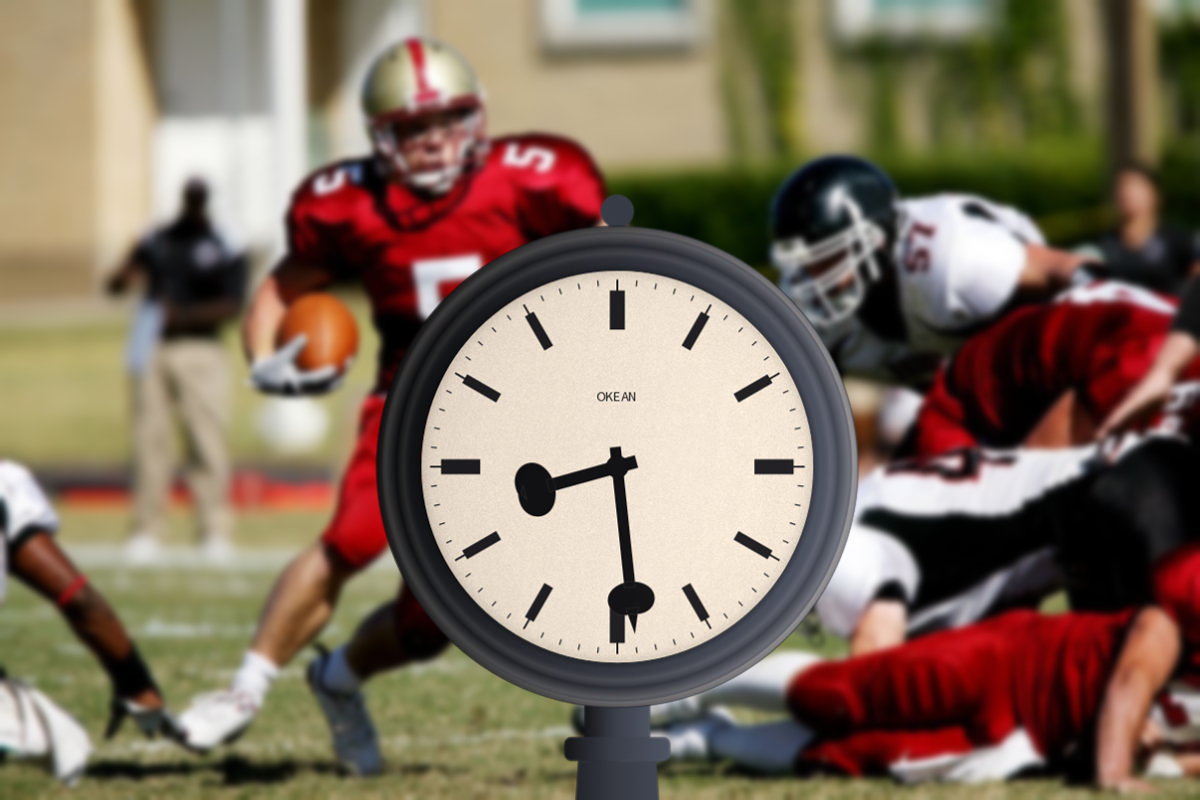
8:29
